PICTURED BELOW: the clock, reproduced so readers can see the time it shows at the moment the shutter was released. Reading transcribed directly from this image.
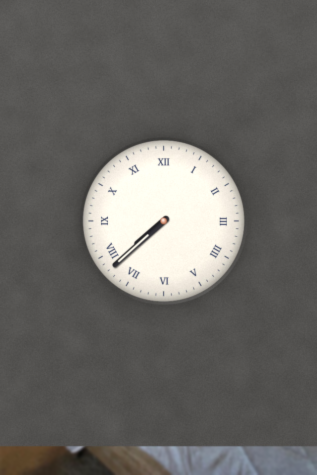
7:38
